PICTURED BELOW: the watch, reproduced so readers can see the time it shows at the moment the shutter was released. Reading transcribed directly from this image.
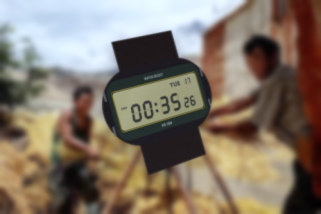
0:35:26
